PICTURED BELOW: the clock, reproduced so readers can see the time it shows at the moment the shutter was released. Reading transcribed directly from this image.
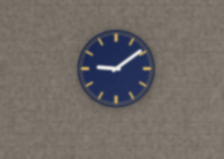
9:09
